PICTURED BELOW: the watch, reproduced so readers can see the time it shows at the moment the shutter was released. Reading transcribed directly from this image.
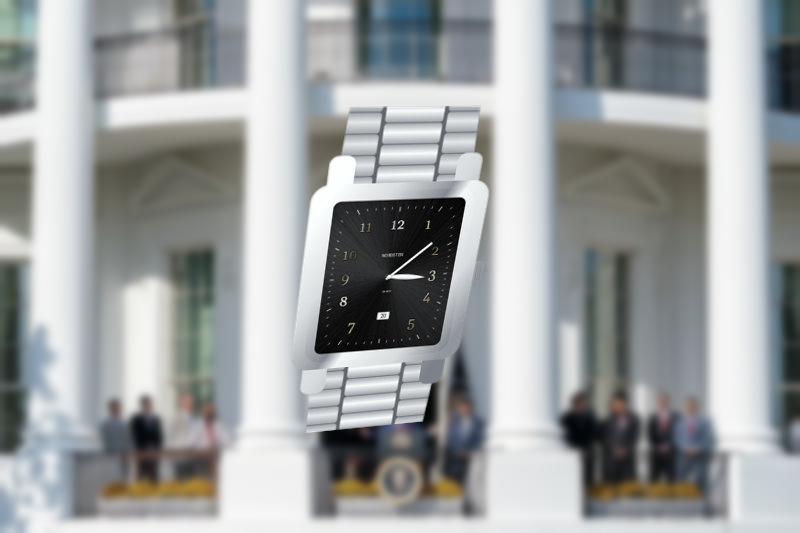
3:08
